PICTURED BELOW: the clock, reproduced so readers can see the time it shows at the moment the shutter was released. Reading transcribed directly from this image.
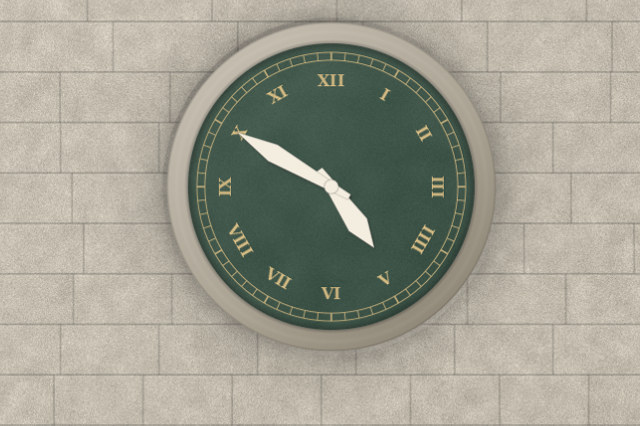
4:50
